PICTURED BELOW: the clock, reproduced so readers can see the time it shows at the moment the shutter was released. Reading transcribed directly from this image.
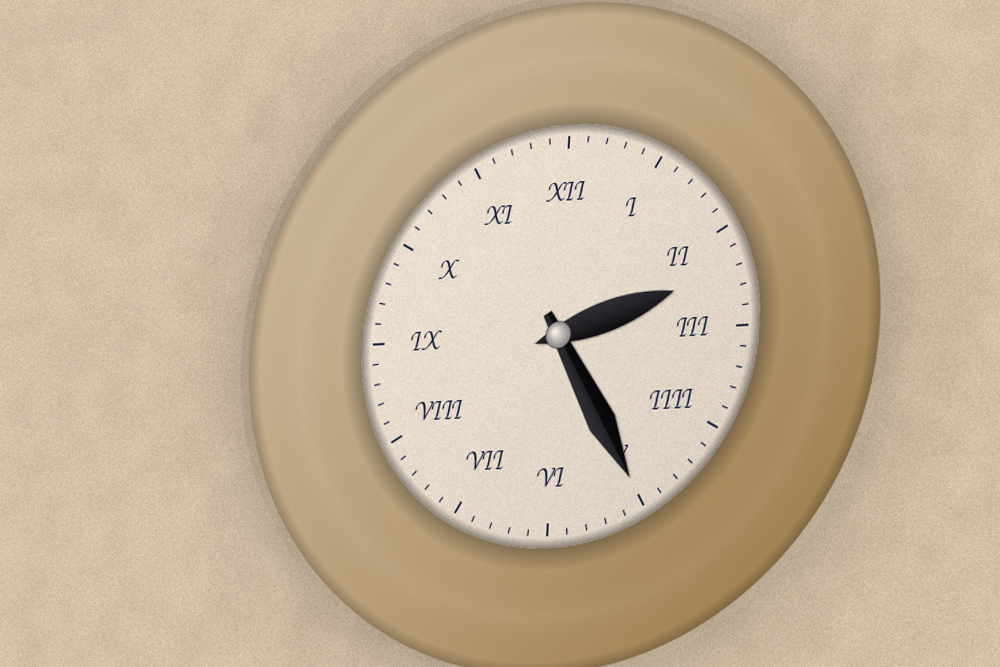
2:25
